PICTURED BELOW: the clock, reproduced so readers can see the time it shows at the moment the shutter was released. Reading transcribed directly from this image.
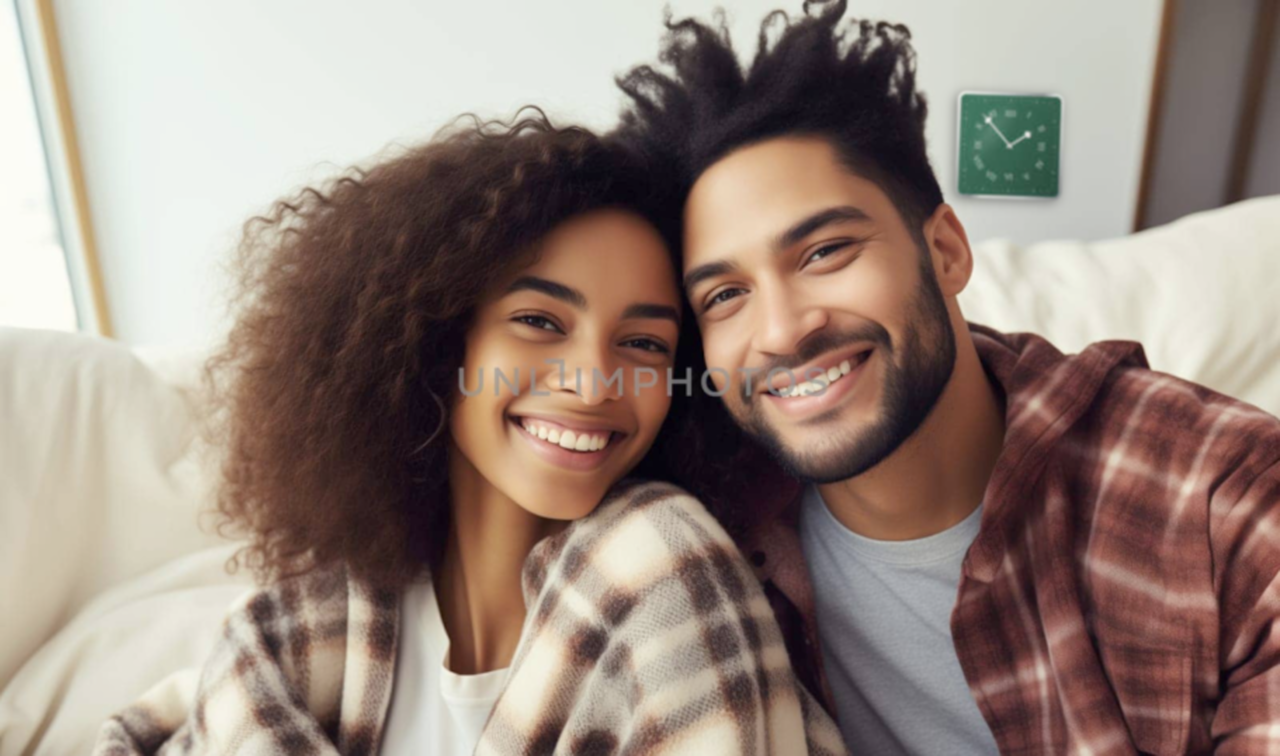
1:53
